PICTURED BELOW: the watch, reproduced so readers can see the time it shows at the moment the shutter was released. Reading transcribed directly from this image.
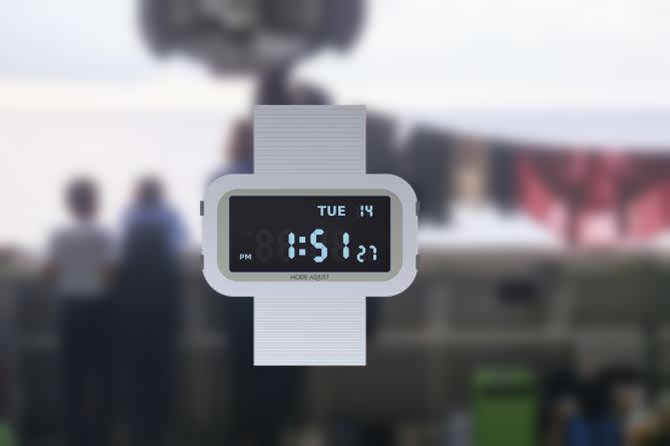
1:51:27
